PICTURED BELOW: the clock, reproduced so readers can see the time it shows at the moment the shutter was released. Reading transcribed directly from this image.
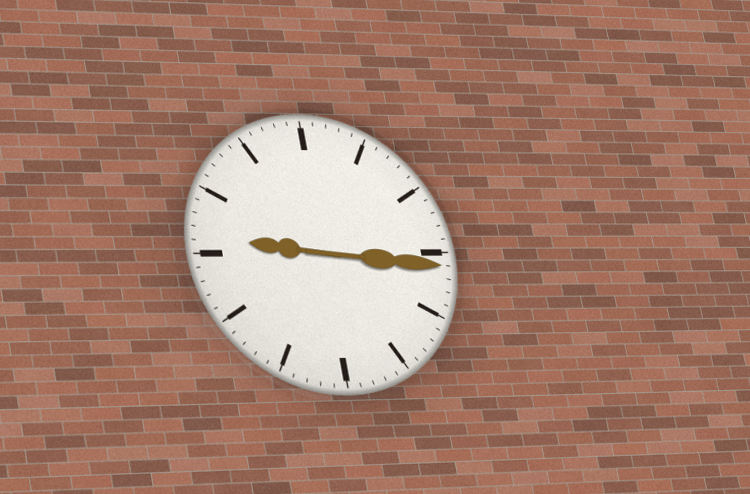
9:16
